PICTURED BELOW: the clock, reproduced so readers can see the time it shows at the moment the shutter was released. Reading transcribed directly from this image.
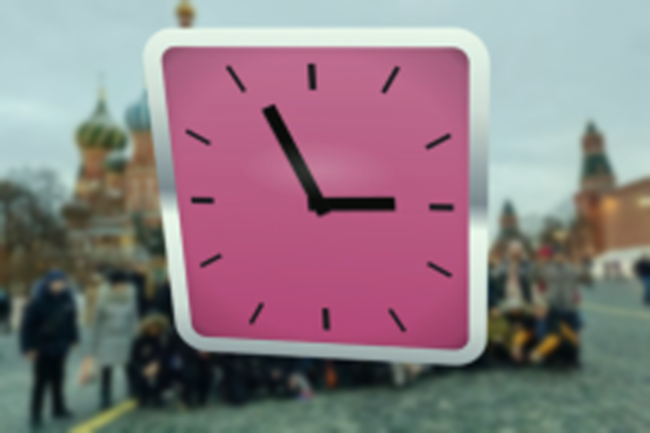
2:56
